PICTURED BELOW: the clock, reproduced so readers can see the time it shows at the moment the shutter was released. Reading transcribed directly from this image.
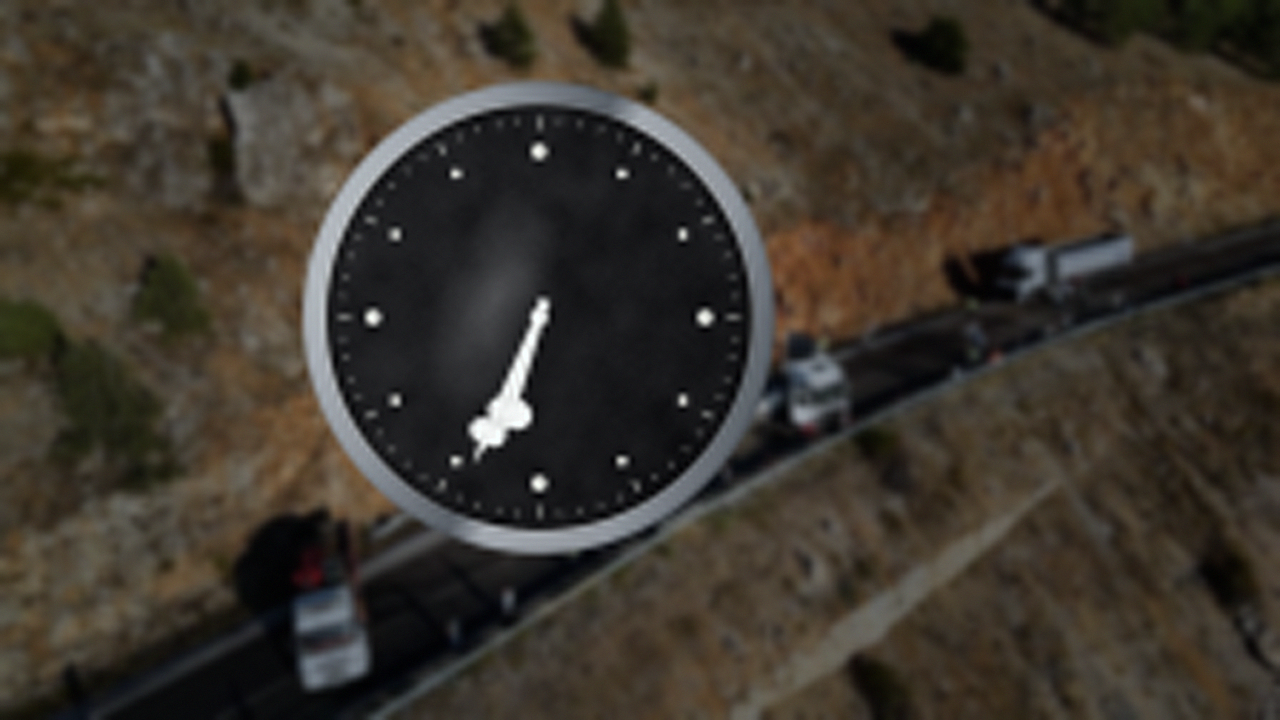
6:34
